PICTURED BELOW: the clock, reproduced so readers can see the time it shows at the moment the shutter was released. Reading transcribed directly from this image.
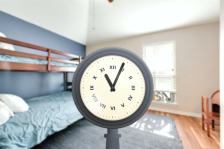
11:04
